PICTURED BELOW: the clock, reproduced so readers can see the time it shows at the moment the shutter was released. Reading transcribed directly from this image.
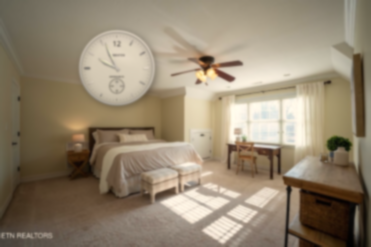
9:56
